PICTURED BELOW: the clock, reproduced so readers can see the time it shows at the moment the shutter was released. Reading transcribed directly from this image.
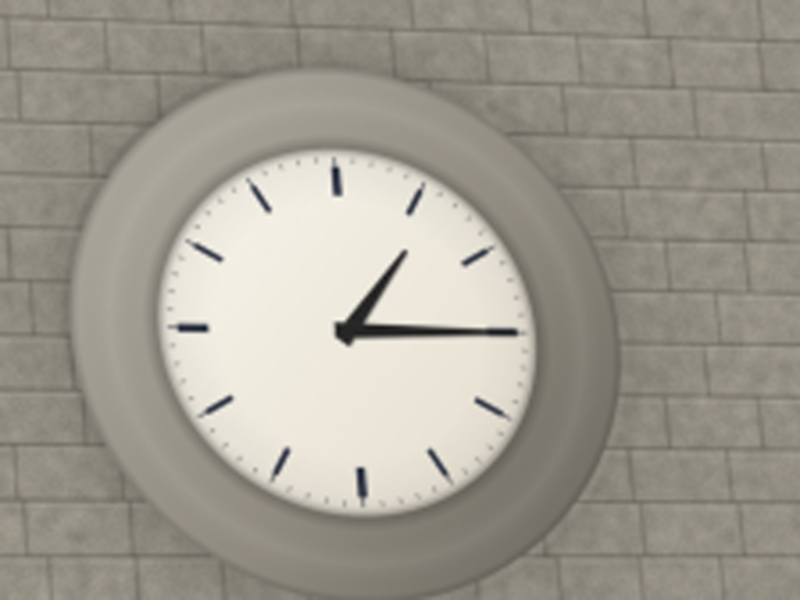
1:15
